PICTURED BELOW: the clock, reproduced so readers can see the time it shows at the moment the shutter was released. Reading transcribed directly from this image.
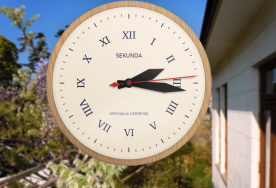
2:16:14
